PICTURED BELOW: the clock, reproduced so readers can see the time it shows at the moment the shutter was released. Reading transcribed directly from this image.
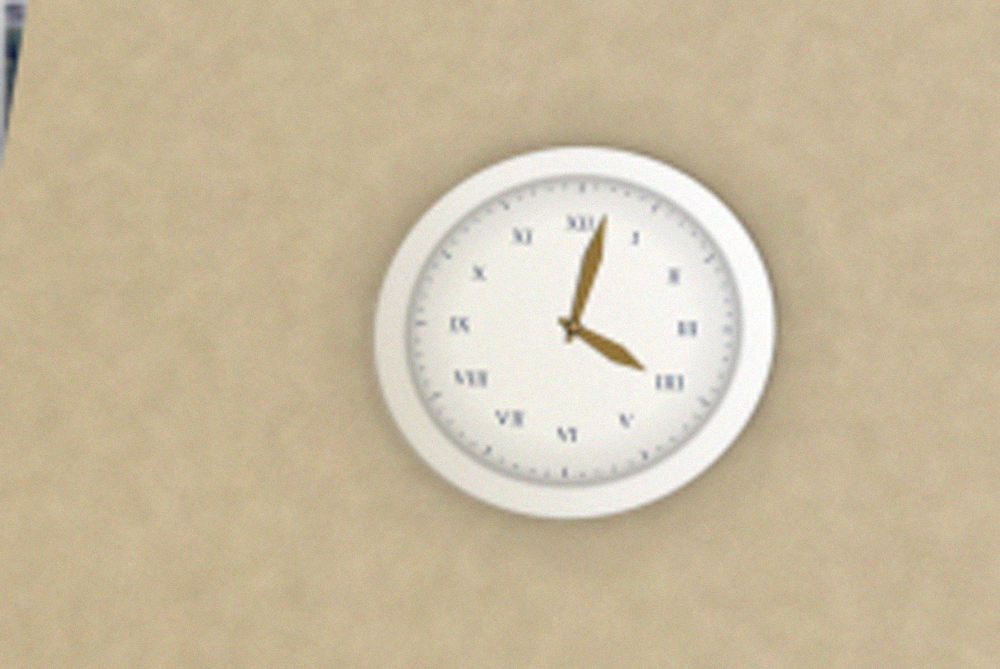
4:02
